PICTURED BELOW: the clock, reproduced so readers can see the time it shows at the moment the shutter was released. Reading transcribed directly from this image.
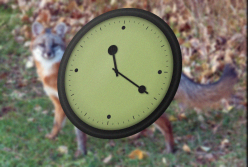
11:20
